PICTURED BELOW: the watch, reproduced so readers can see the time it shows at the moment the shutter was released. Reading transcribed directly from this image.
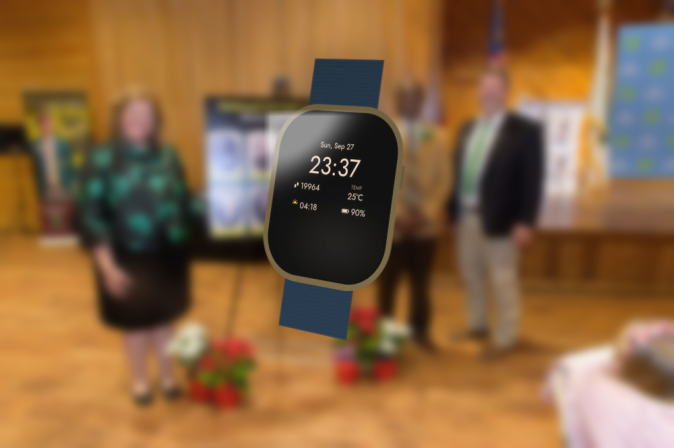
23:37
